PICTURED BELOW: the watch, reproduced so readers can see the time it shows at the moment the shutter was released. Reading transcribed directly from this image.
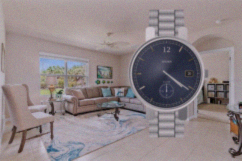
4:21
